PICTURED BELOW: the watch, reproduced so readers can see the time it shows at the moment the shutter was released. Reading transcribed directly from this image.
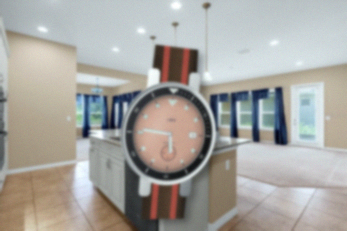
5:46
